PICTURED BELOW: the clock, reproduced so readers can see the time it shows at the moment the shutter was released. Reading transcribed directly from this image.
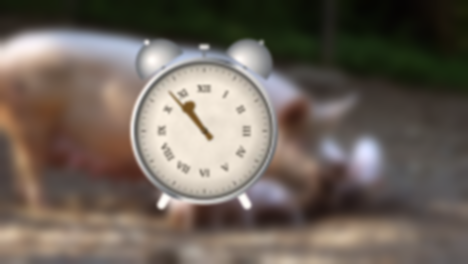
10:53
